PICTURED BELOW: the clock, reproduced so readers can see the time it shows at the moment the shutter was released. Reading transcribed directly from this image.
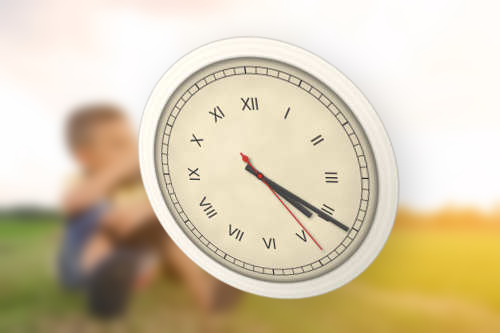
4:20:24
